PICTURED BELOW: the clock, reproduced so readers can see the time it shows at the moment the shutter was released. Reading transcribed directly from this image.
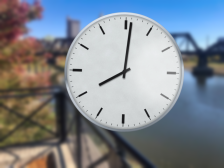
8:01
